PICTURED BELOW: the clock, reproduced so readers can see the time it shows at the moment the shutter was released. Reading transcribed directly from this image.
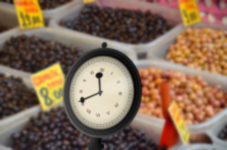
11:41
